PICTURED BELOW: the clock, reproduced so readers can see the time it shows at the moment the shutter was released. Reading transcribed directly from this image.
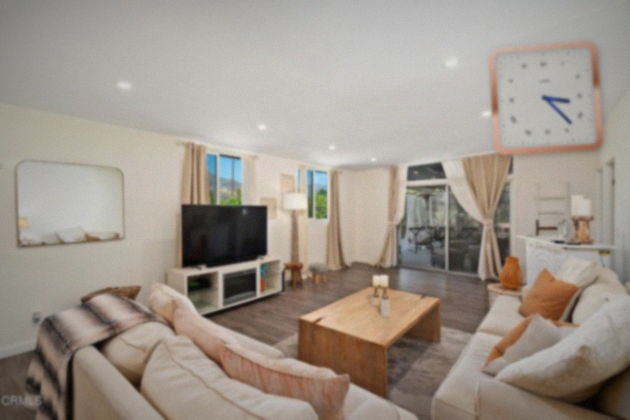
3:23
